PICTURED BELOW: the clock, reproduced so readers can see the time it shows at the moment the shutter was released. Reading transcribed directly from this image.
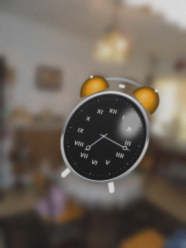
7:17
